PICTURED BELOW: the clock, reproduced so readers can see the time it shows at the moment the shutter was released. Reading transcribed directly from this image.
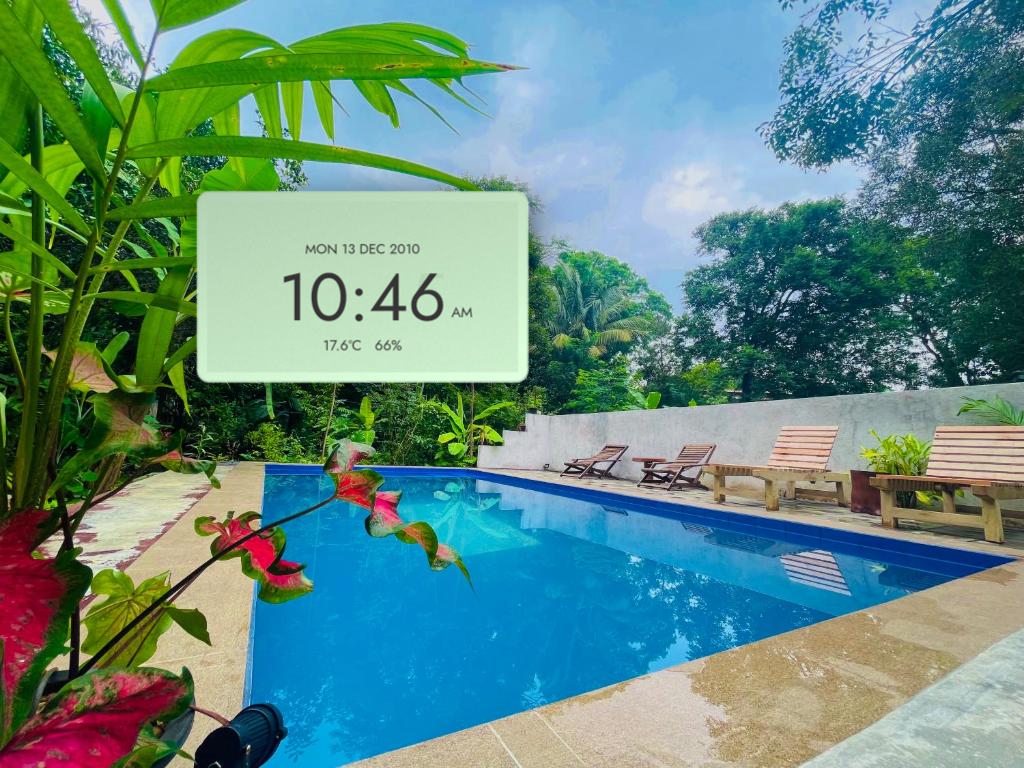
10:46
